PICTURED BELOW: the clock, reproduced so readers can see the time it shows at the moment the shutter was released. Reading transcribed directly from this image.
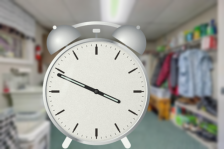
3:49
